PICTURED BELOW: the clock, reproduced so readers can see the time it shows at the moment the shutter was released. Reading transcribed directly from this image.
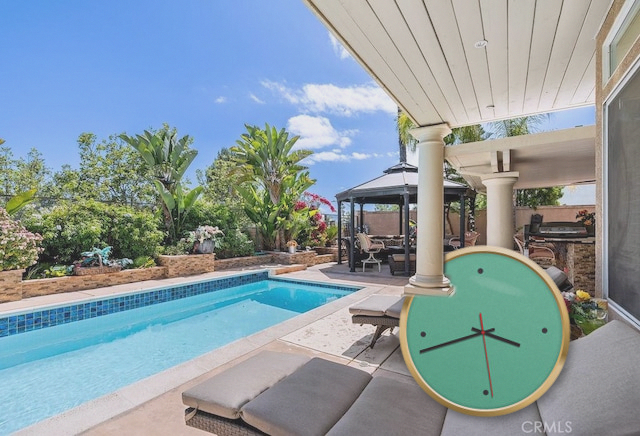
3:42:29
